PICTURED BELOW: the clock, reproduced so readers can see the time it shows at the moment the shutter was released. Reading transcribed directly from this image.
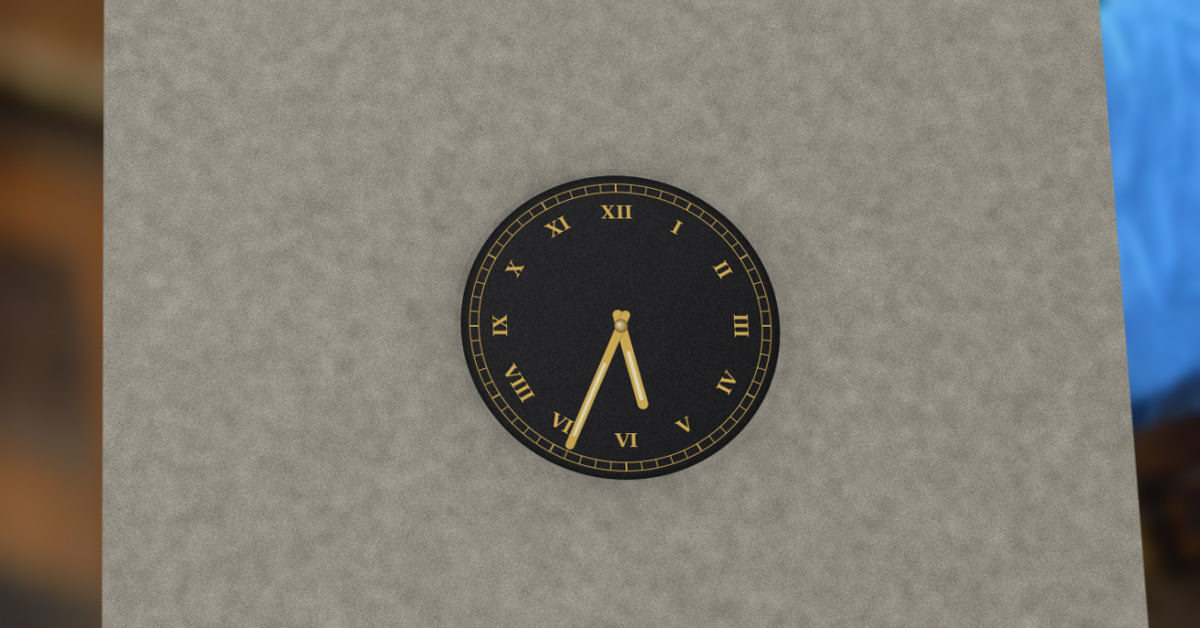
5:34
